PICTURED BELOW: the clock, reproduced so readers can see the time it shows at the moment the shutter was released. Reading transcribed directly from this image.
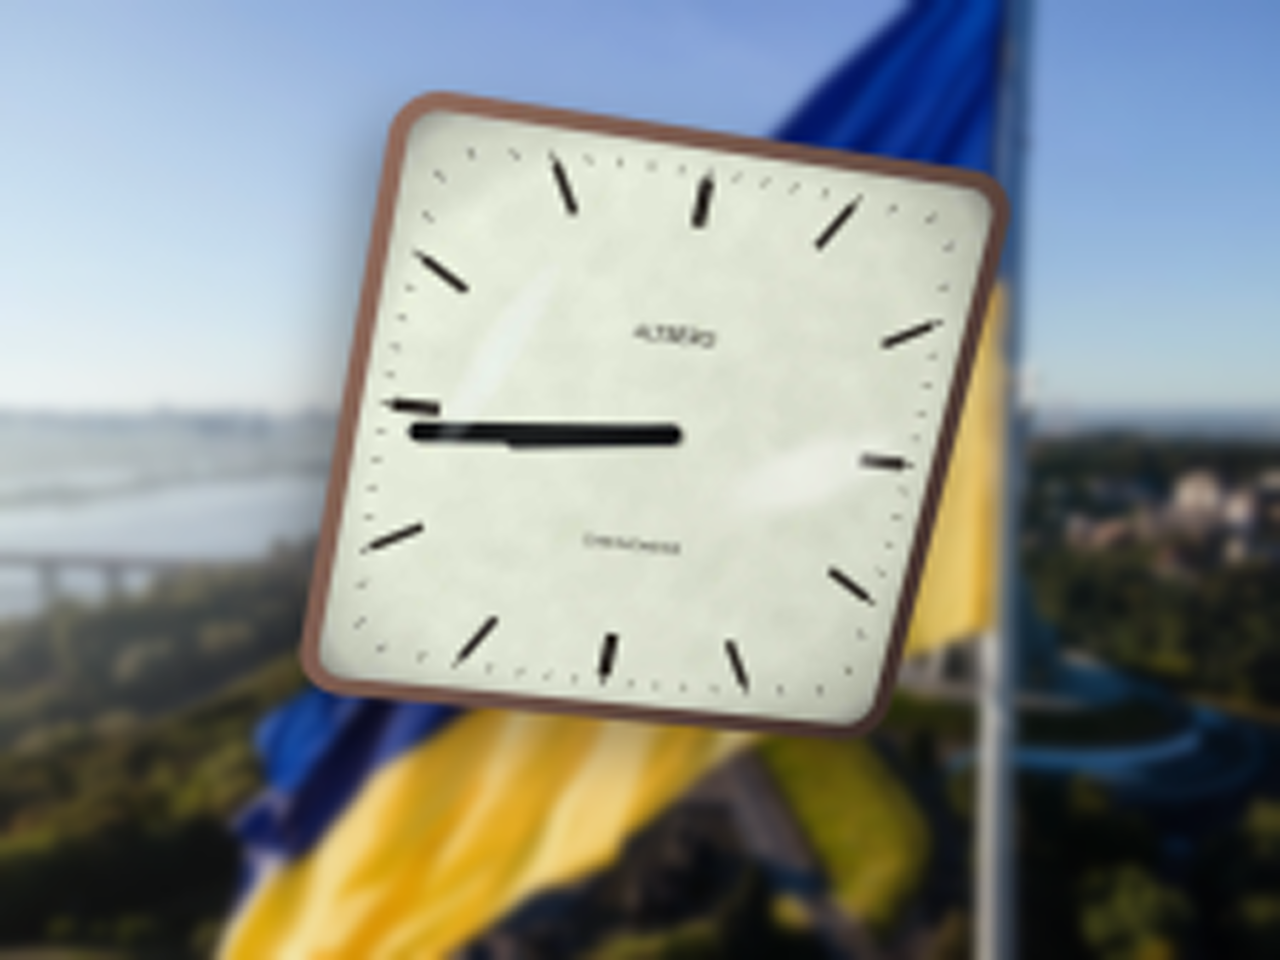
8:44
